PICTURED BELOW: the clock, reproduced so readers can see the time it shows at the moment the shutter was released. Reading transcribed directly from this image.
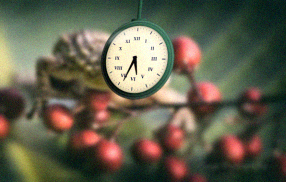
5:34
